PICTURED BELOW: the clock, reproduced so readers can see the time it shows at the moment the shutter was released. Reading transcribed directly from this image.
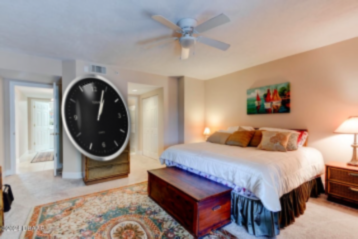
1:04
